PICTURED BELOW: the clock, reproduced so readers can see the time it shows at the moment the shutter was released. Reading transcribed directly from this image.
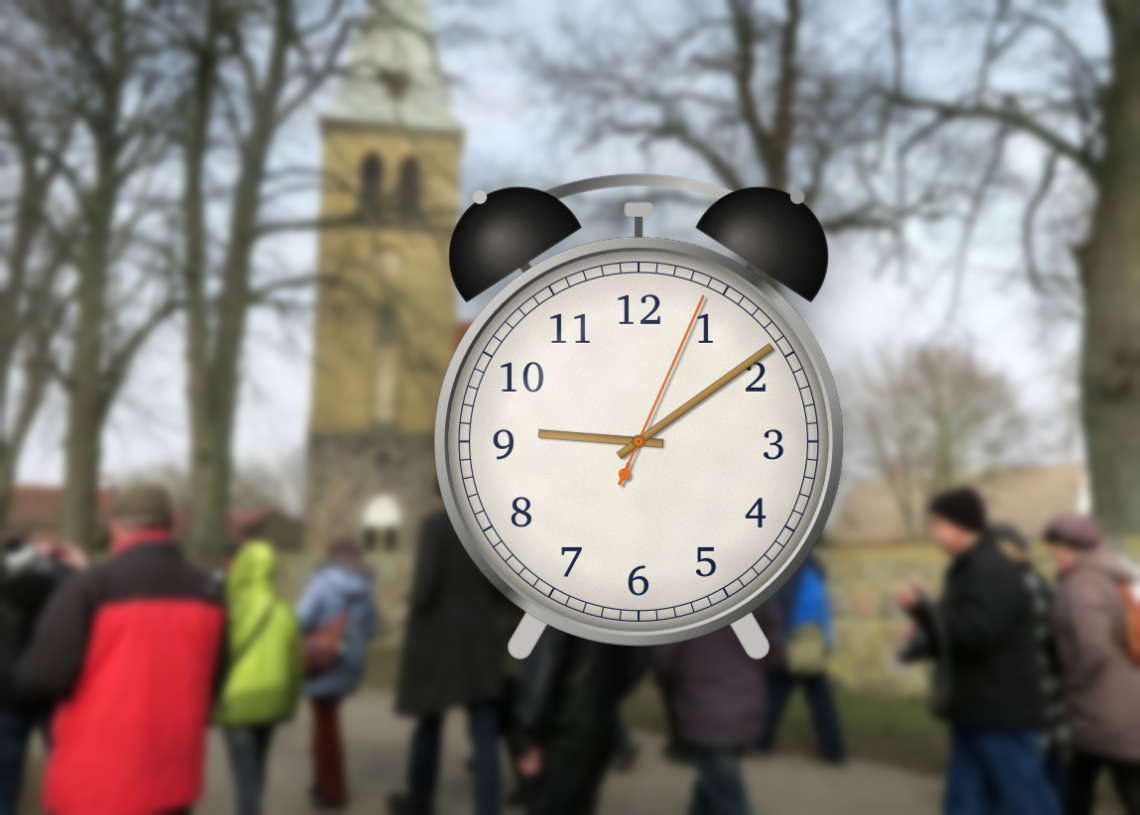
9:09:04
